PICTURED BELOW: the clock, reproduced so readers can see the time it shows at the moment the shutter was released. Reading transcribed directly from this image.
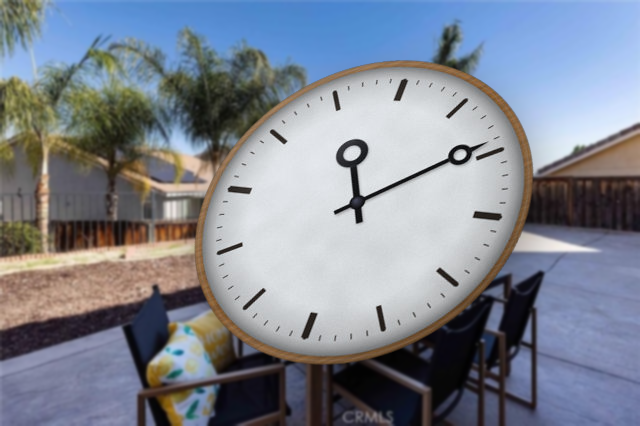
11:09
